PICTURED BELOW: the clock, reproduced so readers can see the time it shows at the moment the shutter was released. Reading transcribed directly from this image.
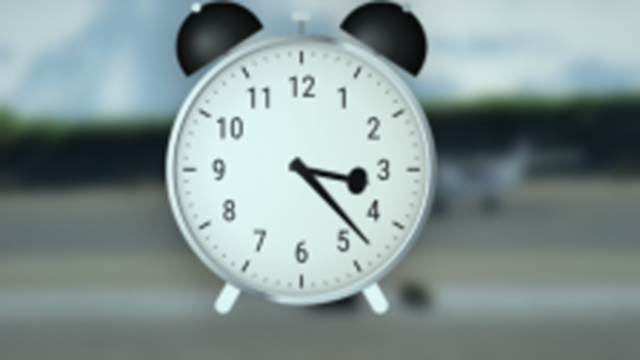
3:23
